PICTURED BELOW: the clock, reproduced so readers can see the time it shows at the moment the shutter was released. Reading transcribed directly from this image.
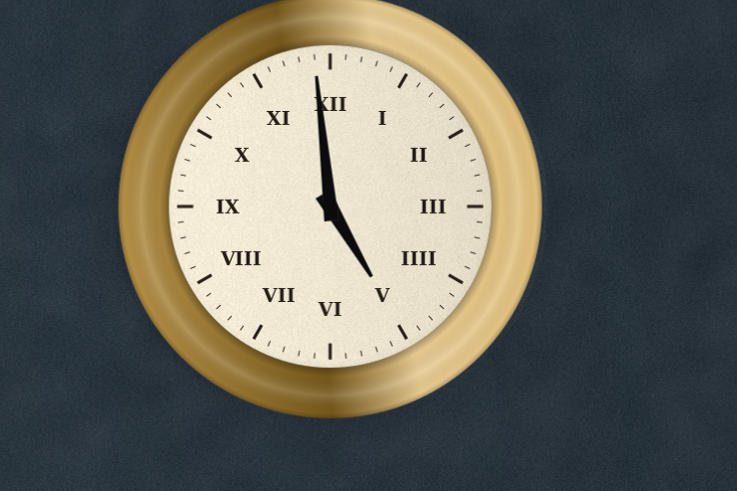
4:59
